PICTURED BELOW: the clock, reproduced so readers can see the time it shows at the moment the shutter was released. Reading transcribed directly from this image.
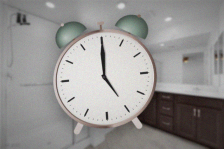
5:00
